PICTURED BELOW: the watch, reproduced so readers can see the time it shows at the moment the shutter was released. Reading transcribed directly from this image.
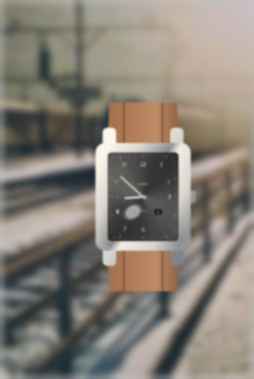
8:52
